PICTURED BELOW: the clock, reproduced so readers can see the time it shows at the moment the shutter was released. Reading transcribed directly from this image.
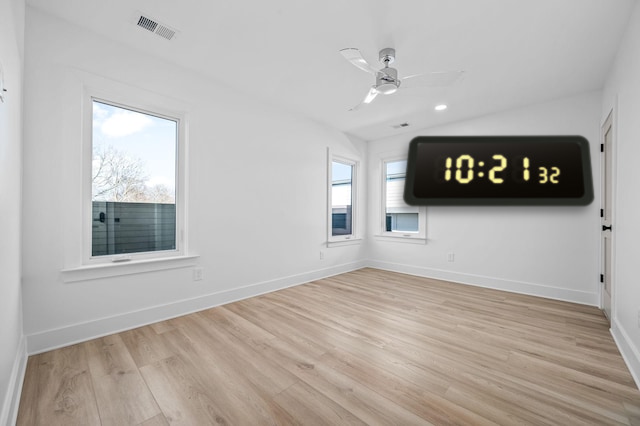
10:21:32
